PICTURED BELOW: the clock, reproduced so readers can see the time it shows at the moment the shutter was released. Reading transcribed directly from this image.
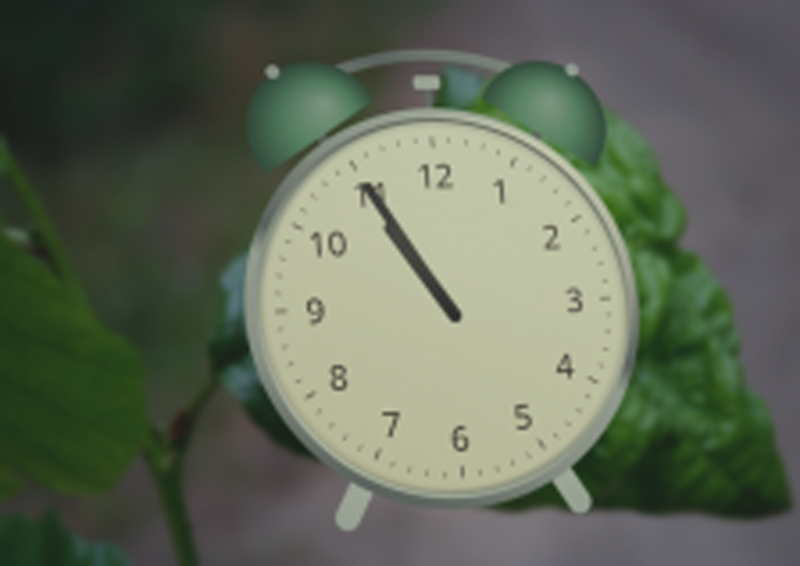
10:55
